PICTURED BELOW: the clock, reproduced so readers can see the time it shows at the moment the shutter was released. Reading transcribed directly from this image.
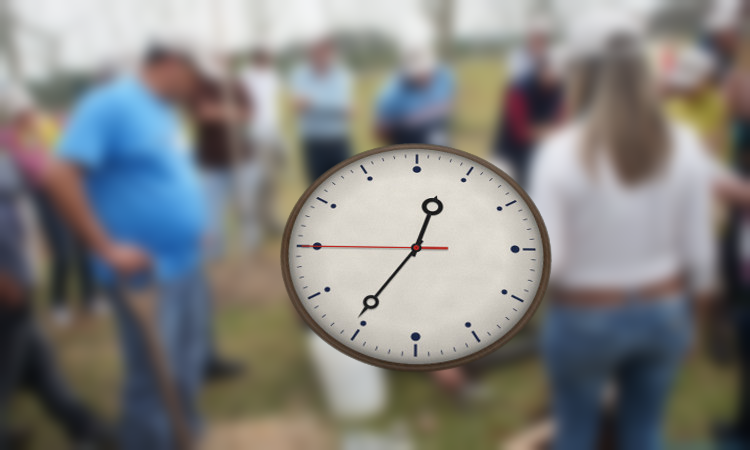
12:35:45
